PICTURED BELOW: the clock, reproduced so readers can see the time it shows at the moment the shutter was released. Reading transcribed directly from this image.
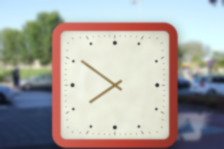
7:51
